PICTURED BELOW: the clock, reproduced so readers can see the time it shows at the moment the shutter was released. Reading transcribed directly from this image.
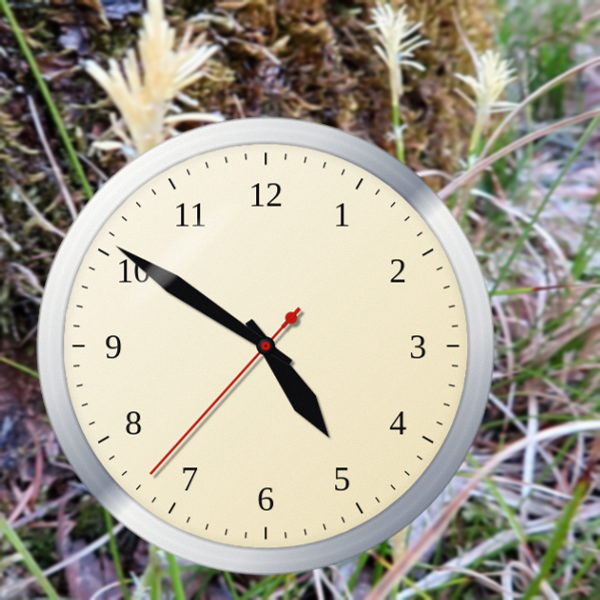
4:50:37
